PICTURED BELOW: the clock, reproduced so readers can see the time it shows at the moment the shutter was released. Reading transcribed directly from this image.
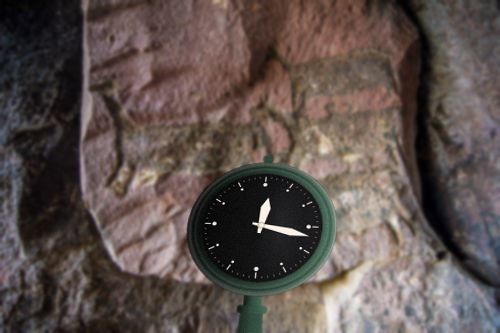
12:17
